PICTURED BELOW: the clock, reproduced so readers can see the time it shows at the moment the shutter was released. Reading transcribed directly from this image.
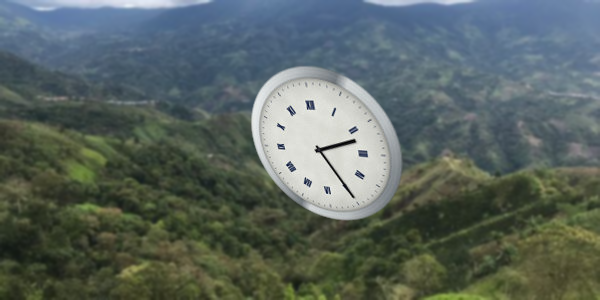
2:25
